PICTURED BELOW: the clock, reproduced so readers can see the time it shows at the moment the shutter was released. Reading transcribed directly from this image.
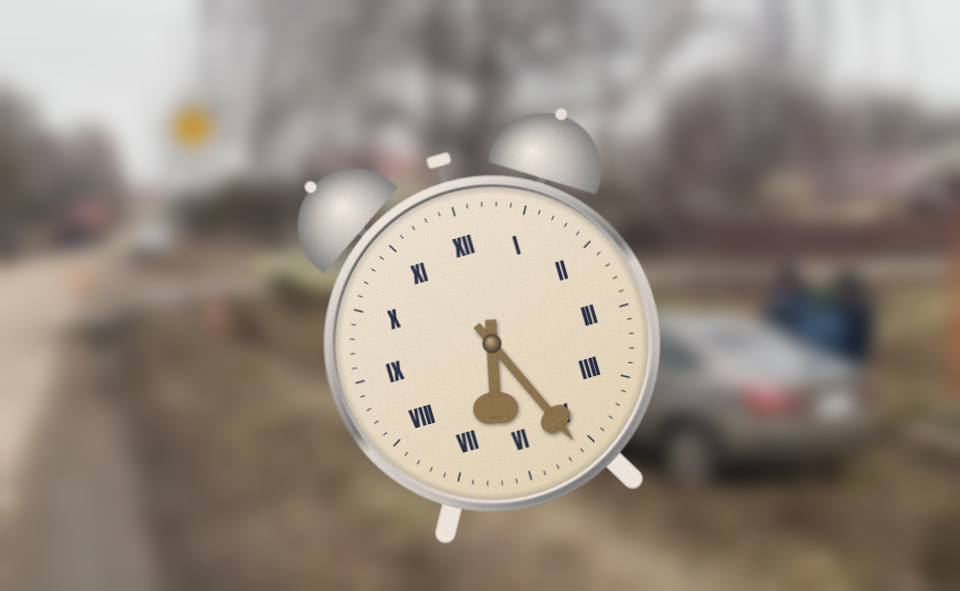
6:26
